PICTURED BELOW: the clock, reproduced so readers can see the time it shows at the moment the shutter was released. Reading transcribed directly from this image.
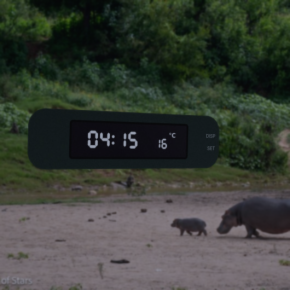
4:15
